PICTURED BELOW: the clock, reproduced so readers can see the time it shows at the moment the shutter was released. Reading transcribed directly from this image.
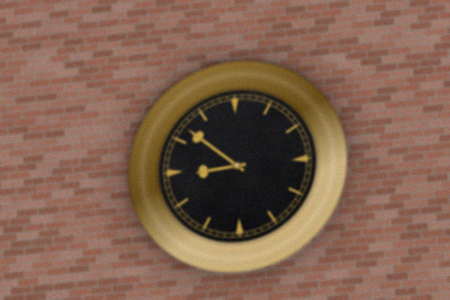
8:52
